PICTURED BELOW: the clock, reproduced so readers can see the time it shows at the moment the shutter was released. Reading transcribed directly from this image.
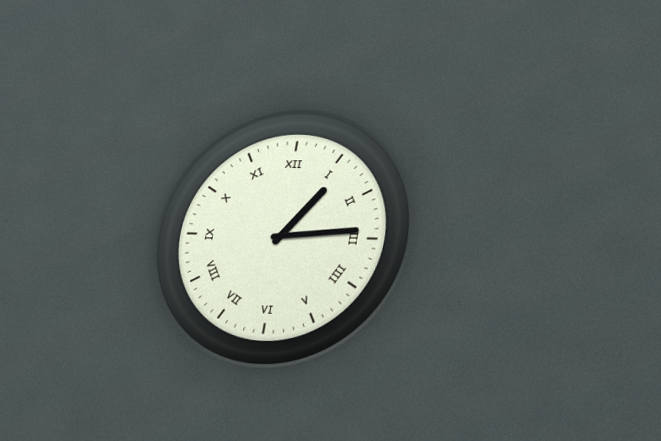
1:14
